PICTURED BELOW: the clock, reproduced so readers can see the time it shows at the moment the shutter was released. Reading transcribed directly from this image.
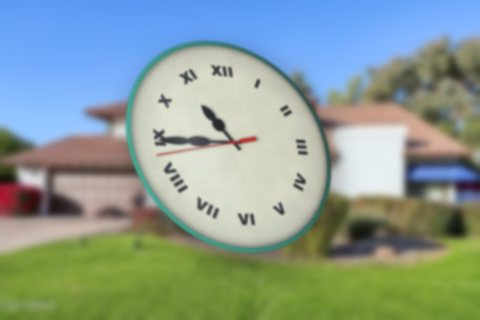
10:44:43
